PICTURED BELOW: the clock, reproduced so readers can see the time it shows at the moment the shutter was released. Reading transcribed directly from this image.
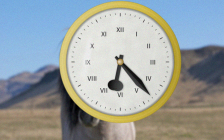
6:23
